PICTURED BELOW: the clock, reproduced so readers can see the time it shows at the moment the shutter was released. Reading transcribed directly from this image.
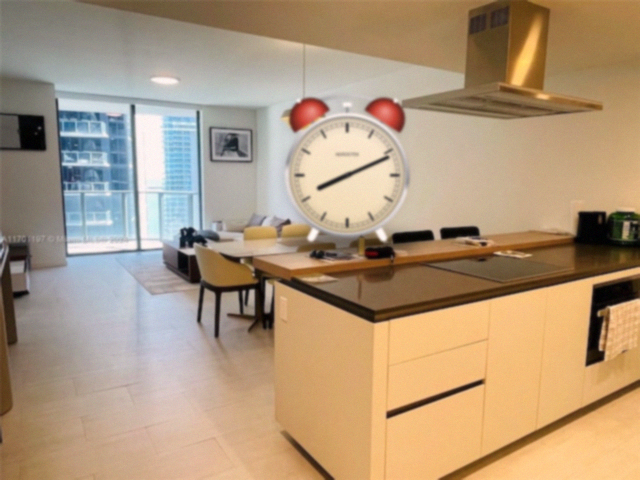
8:11
